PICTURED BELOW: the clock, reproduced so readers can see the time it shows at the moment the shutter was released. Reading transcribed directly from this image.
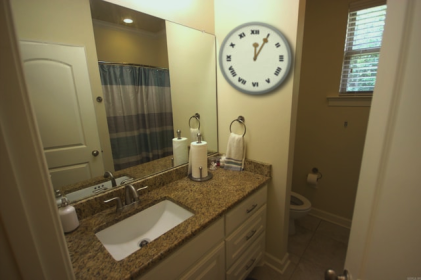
12:05
